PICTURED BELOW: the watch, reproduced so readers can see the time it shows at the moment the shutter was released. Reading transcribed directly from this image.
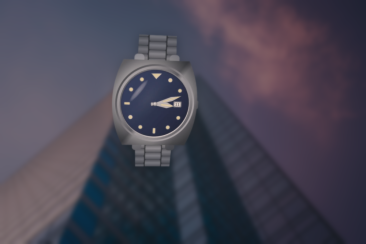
3:12
